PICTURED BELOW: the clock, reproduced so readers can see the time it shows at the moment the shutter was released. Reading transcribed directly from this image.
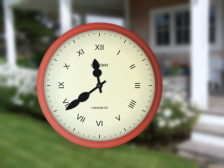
11:39
